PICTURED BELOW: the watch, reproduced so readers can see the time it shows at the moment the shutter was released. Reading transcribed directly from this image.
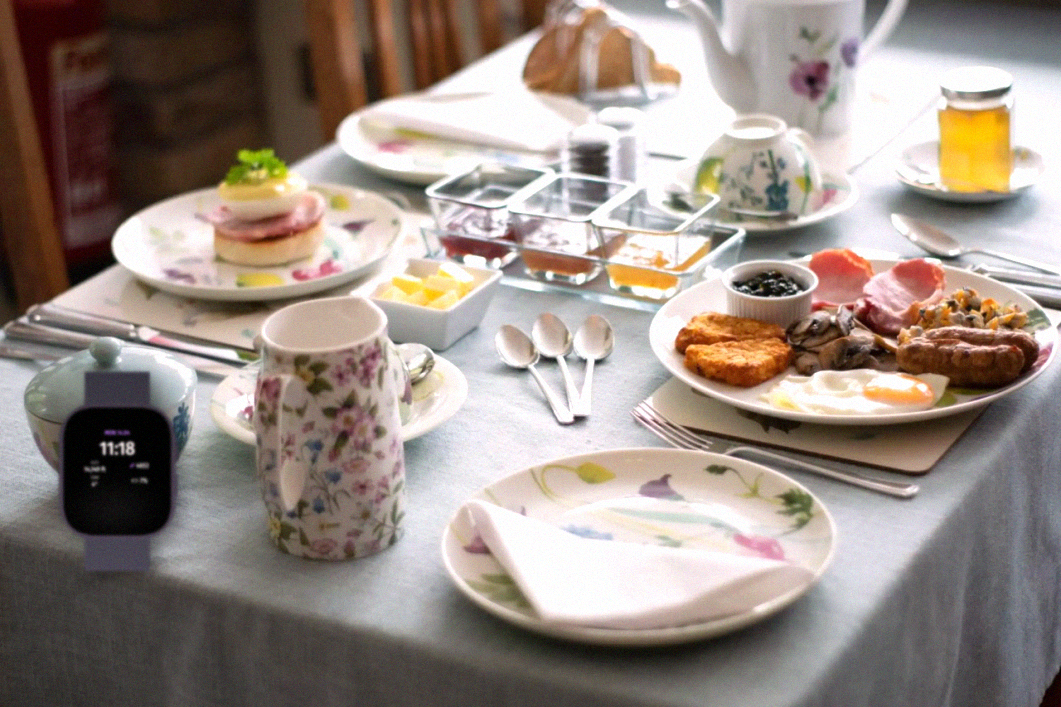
11:18
